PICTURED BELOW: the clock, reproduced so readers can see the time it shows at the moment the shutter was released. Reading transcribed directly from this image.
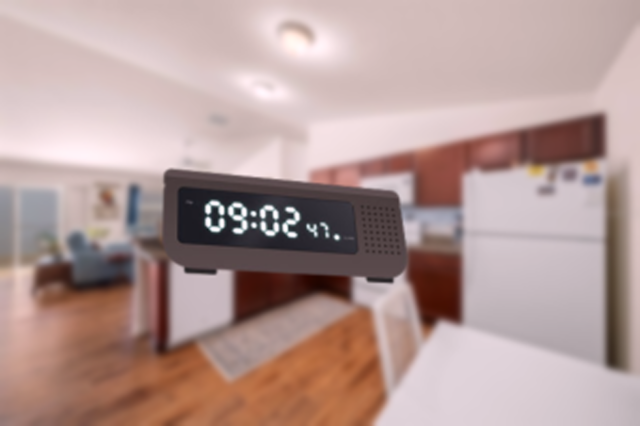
9:02:47
